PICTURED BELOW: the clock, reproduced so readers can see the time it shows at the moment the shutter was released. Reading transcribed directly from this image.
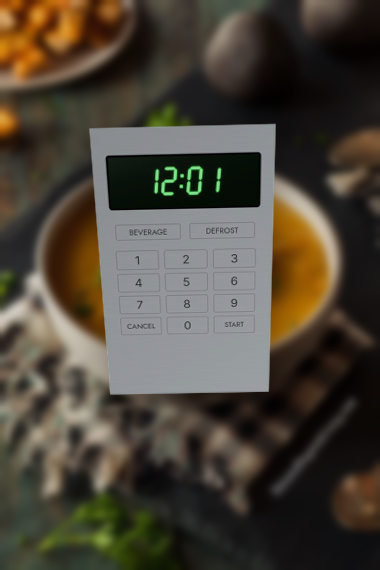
12:01
